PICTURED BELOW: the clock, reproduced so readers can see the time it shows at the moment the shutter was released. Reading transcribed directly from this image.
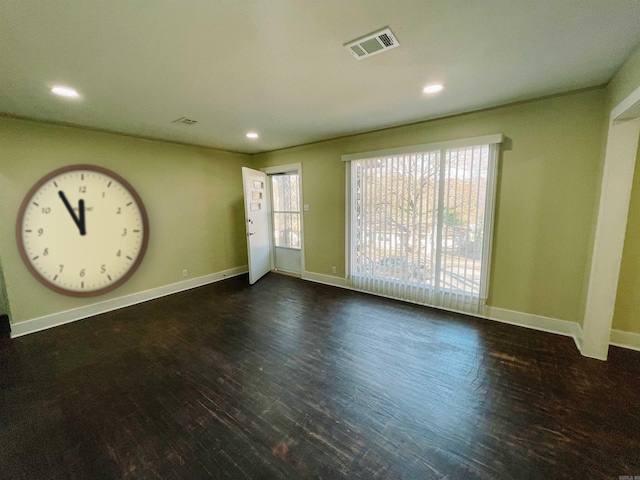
11:55
